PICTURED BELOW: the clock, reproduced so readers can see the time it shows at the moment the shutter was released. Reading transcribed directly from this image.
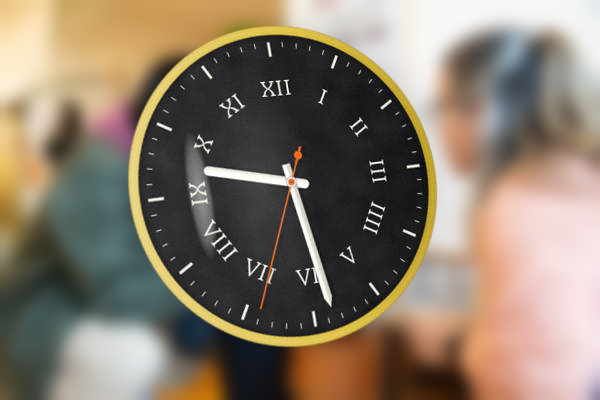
9:28:34
